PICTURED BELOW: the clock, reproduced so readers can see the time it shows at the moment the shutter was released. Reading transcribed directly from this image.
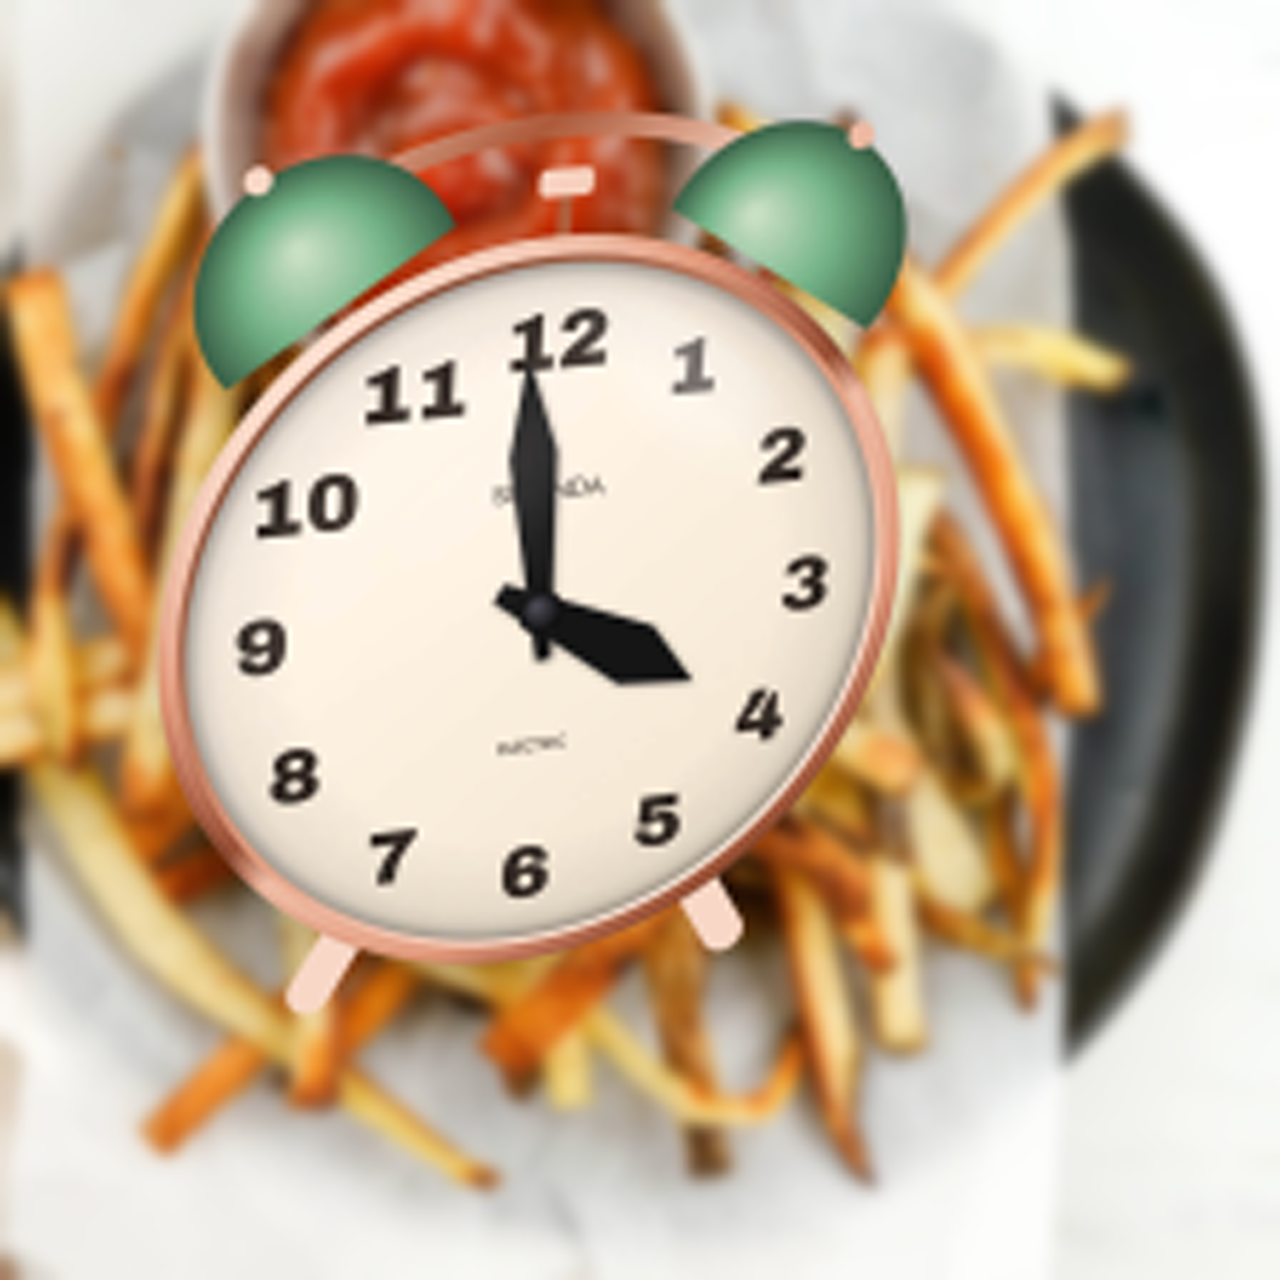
3:59
